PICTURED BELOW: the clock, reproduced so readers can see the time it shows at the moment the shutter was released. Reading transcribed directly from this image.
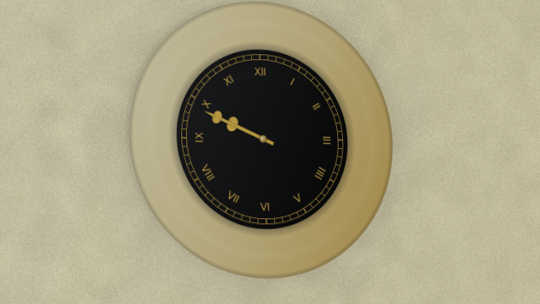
9:49
